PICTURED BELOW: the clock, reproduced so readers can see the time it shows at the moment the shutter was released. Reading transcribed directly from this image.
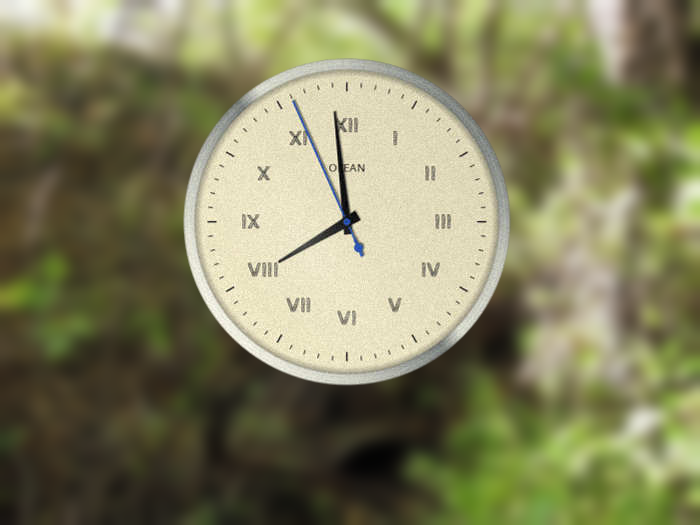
7:58:56
